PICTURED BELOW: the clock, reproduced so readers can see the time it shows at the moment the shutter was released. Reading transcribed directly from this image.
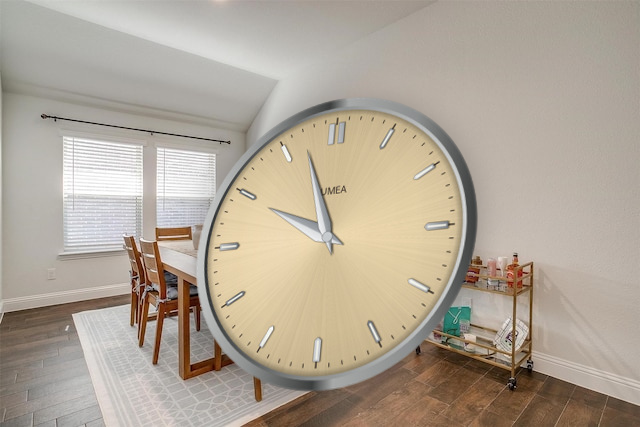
9:57
